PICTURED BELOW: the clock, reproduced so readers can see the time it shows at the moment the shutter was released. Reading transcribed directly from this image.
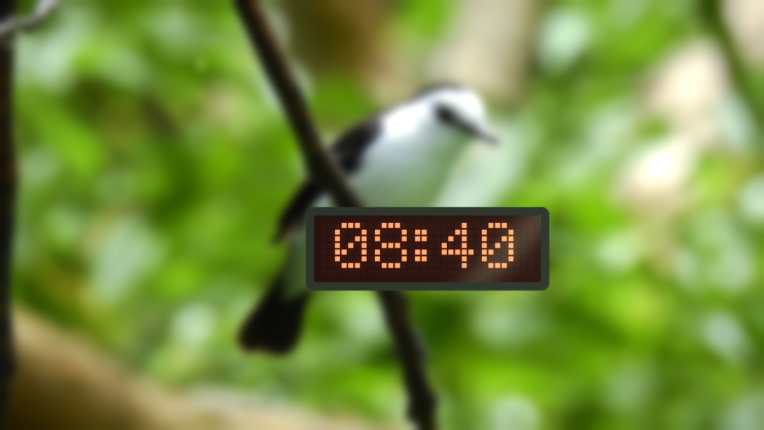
8:40
